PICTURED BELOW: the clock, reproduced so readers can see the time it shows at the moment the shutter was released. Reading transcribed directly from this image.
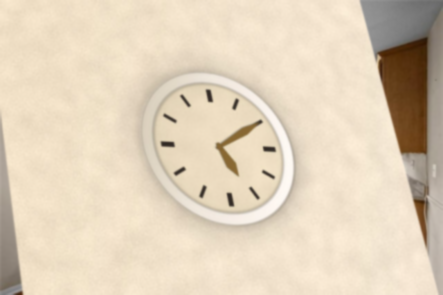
5:10
